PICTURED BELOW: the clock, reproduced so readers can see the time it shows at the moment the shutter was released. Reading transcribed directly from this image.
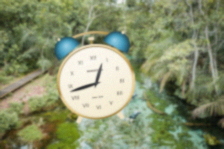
12:43
